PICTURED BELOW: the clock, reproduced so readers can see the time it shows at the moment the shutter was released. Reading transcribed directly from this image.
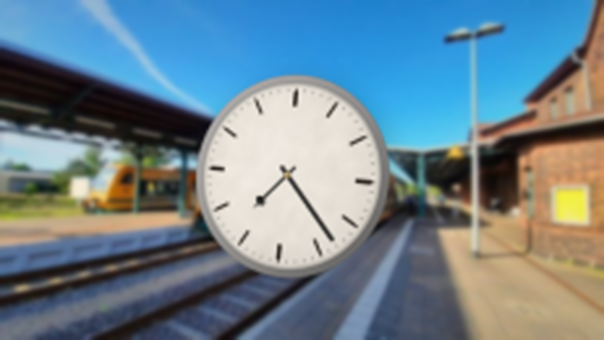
7:23
